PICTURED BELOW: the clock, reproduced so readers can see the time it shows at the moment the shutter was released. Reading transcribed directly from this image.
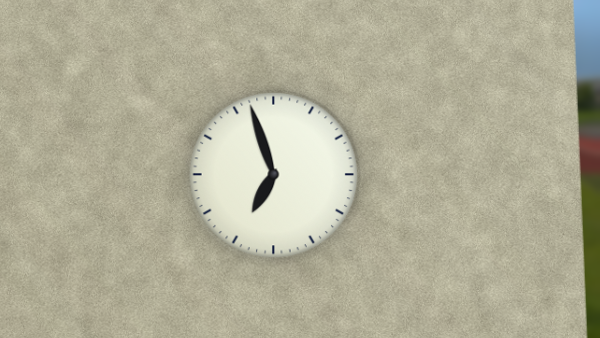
6:57
